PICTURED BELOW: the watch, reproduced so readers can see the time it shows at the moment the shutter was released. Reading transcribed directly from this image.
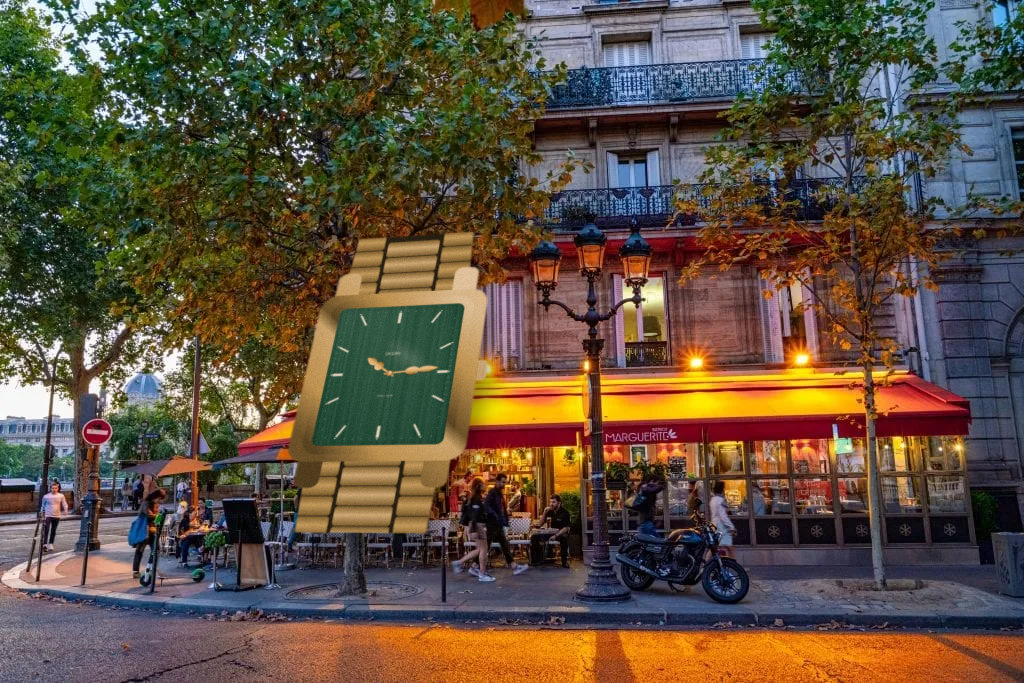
10:14
